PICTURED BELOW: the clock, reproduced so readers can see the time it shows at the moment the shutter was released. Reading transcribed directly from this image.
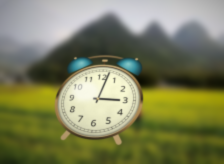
3:02
